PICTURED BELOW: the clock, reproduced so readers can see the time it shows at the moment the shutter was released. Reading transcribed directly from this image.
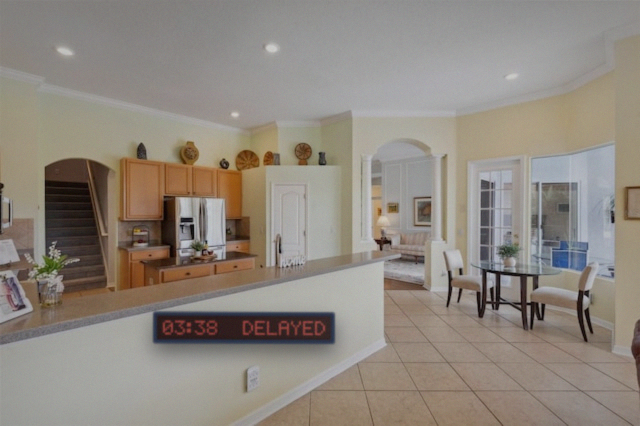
3:38
